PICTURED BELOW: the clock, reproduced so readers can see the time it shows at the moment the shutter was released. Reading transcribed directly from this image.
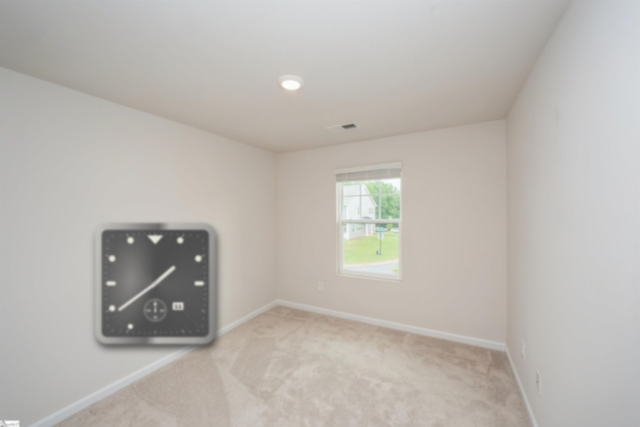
1:39
